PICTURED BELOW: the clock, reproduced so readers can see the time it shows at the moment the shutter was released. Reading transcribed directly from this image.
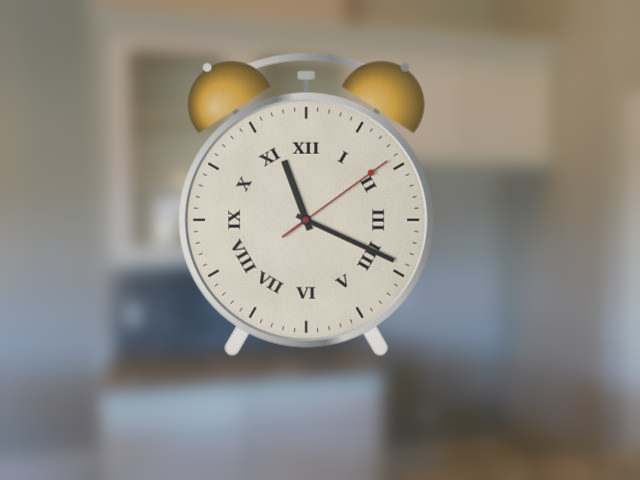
11:19:09
